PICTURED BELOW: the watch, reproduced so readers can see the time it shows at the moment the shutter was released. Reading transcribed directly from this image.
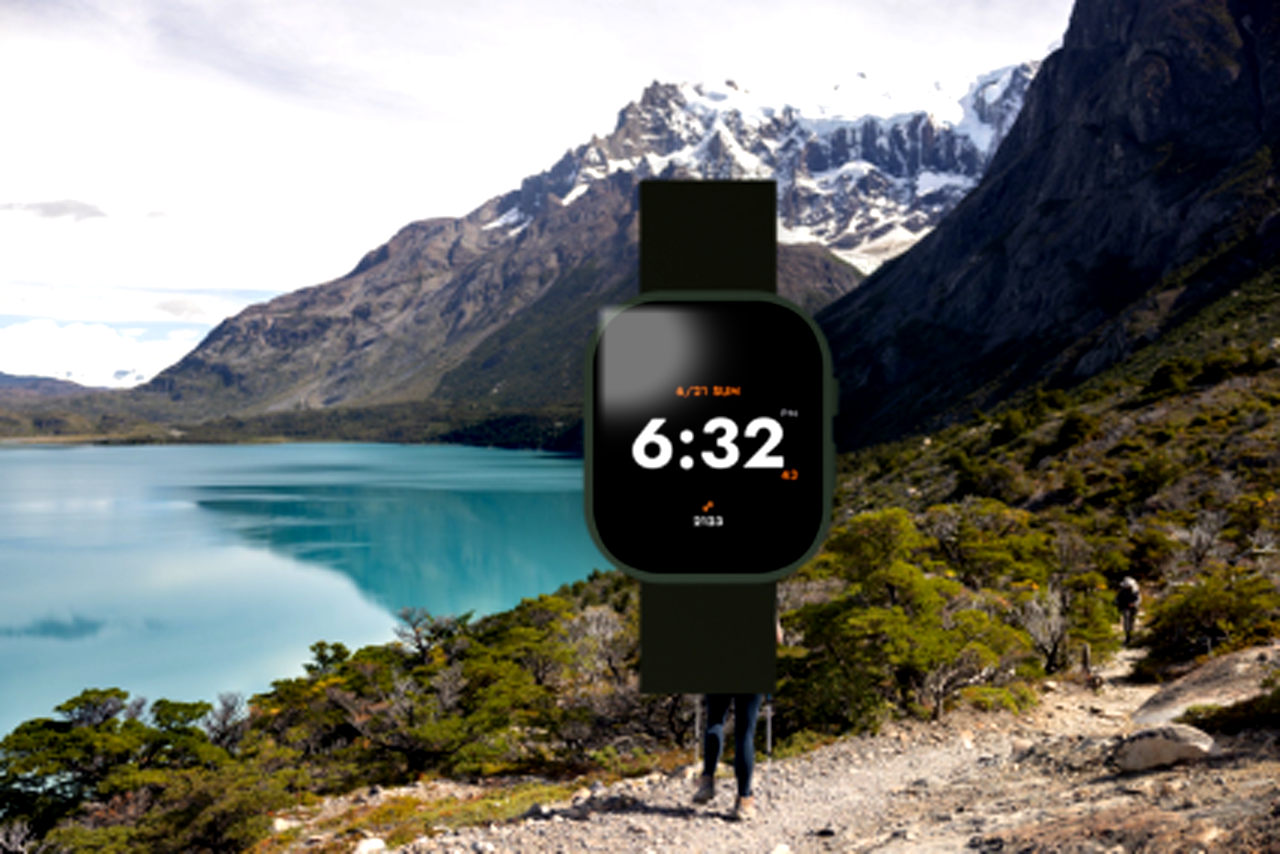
6:32
